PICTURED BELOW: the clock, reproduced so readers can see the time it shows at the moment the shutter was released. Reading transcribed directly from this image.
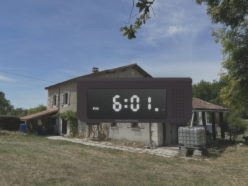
6:01
